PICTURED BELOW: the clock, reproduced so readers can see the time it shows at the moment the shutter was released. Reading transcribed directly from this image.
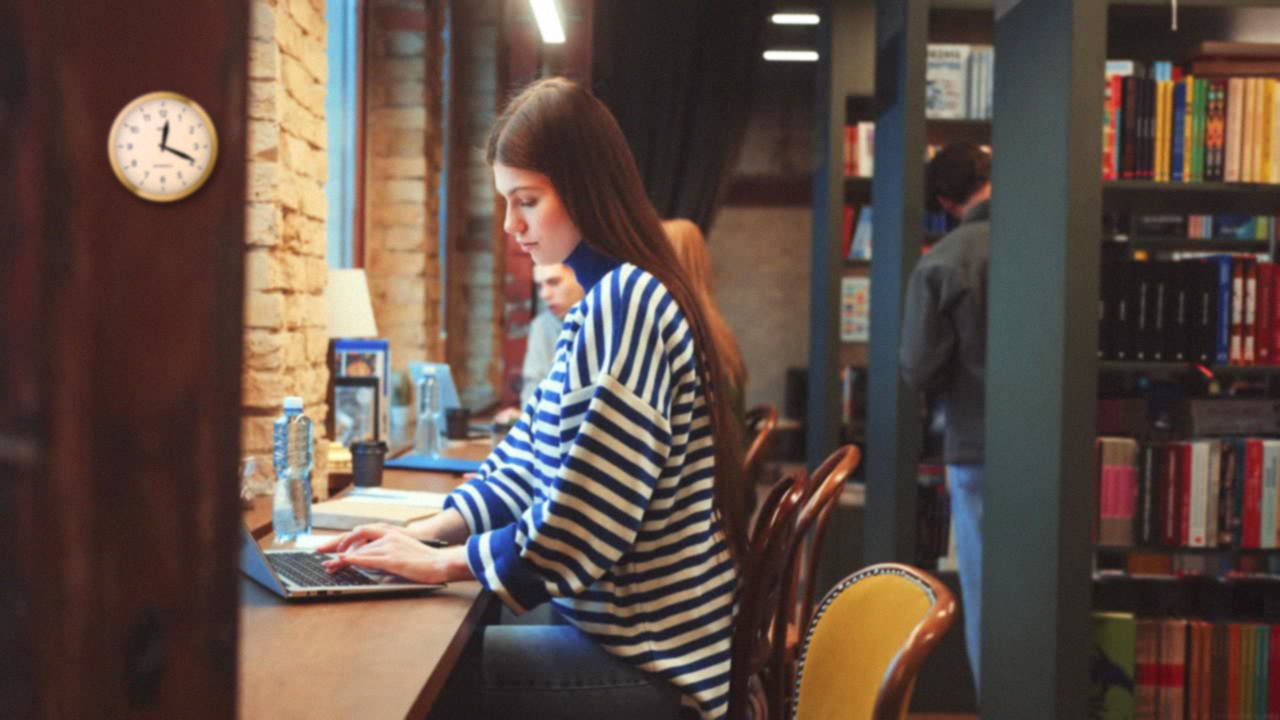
12:19
